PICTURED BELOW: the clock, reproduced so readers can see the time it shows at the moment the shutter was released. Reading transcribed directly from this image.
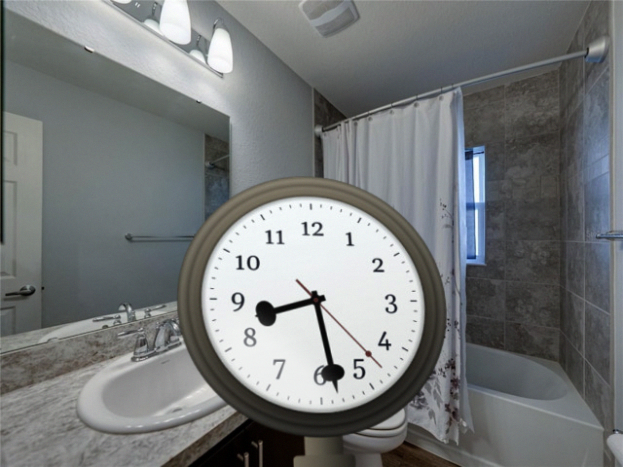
8:28:23
